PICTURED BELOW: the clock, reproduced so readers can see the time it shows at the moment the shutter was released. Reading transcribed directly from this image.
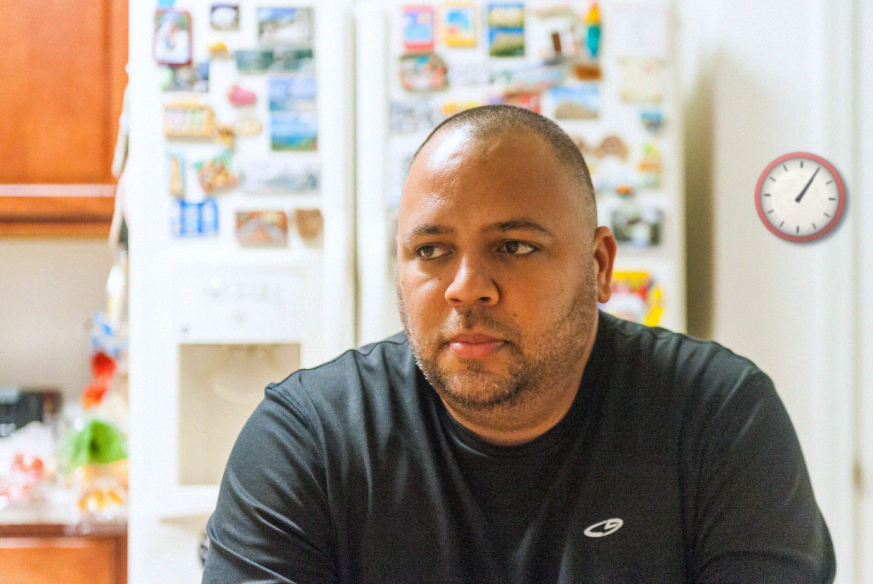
1:05
